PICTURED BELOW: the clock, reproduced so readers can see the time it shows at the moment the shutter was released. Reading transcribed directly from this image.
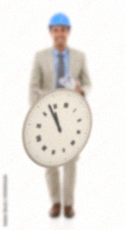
10:53
